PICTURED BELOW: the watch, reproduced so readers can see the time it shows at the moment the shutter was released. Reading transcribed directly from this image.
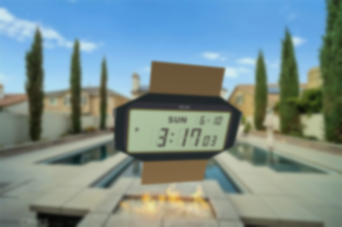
3:17
